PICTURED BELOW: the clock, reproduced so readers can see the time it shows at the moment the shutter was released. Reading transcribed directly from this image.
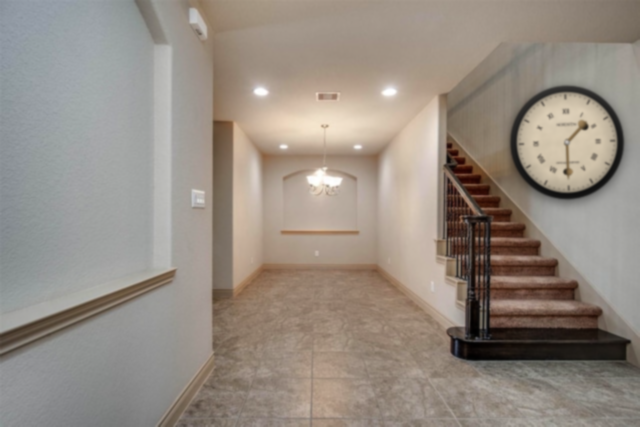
1:30
